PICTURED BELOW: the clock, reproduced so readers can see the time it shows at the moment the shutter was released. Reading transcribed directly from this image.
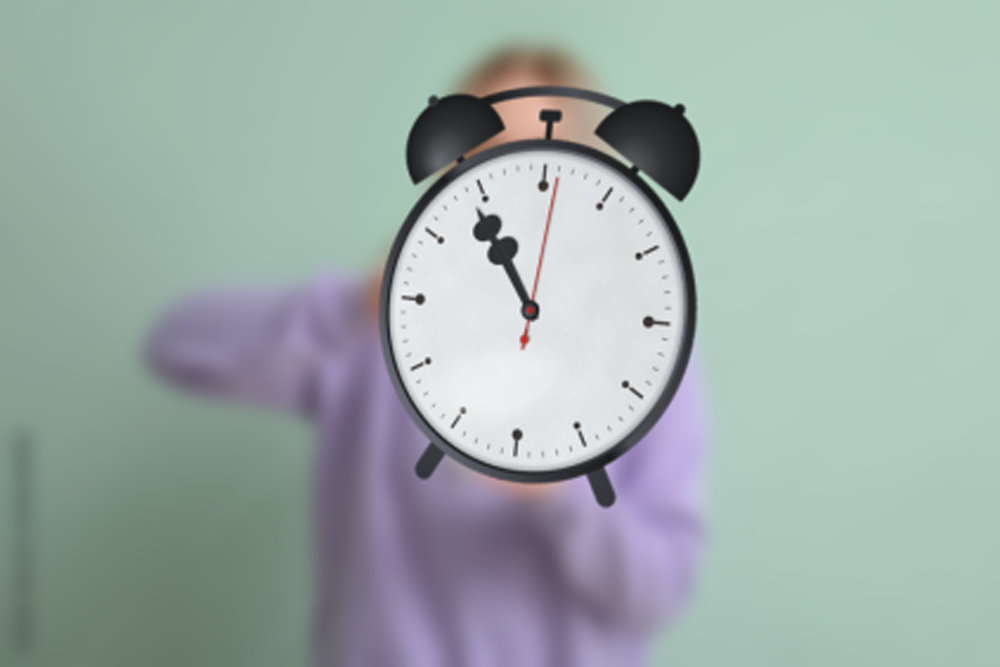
10:54:01
